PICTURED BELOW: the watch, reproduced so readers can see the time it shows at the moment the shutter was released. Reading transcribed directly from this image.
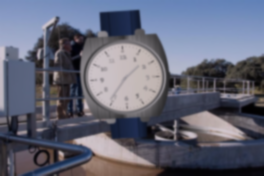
1:36
